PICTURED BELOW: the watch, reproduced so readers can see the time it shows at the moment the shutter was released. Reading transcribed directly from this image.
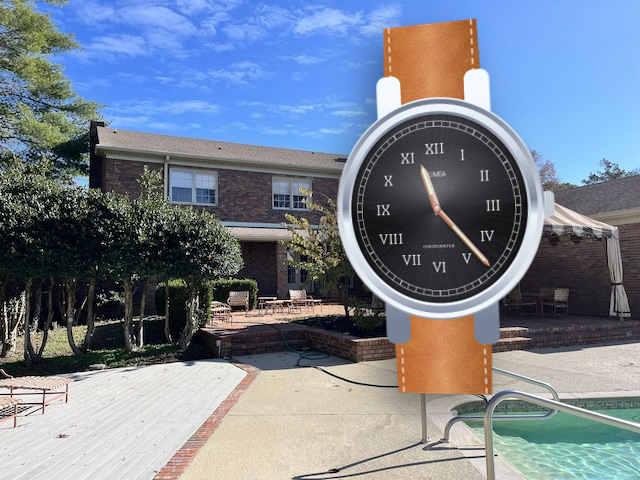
11:23
